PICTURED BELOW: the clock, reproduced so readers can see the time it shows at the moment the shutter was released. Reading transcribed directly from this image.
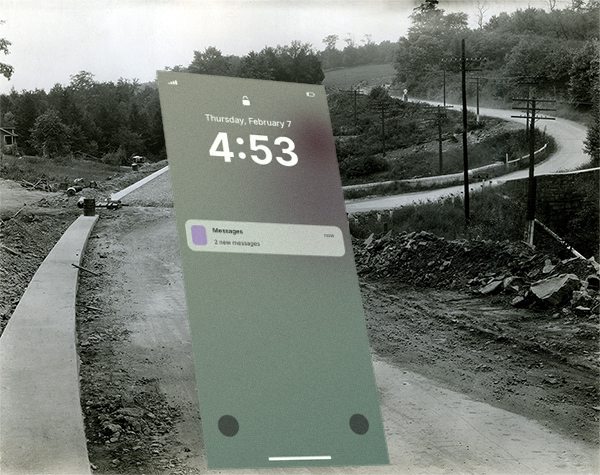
4:53
